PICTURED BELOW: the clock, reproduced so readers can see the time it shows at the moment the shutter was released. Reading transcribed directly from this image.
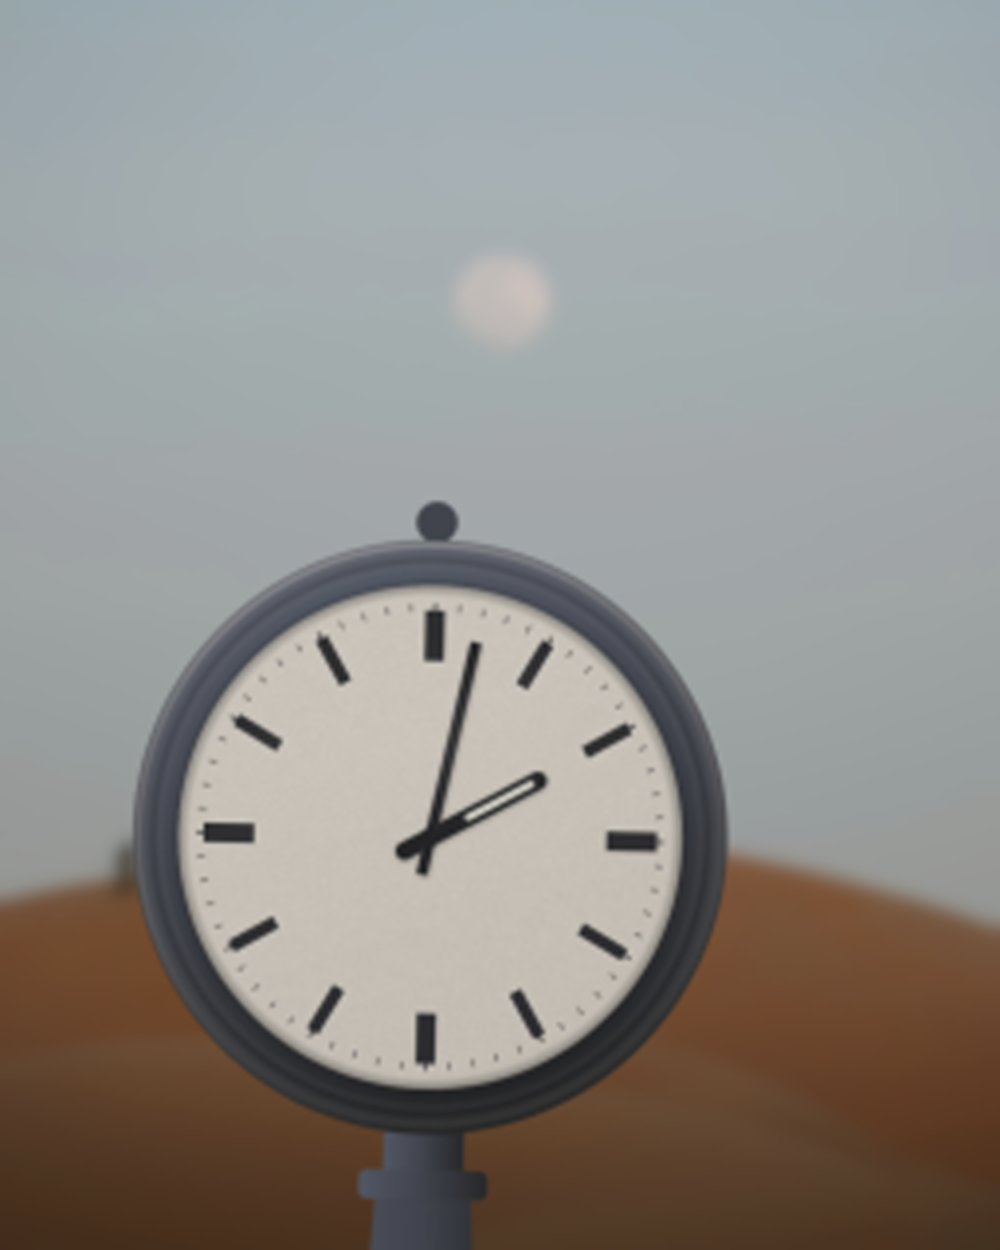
2:02
